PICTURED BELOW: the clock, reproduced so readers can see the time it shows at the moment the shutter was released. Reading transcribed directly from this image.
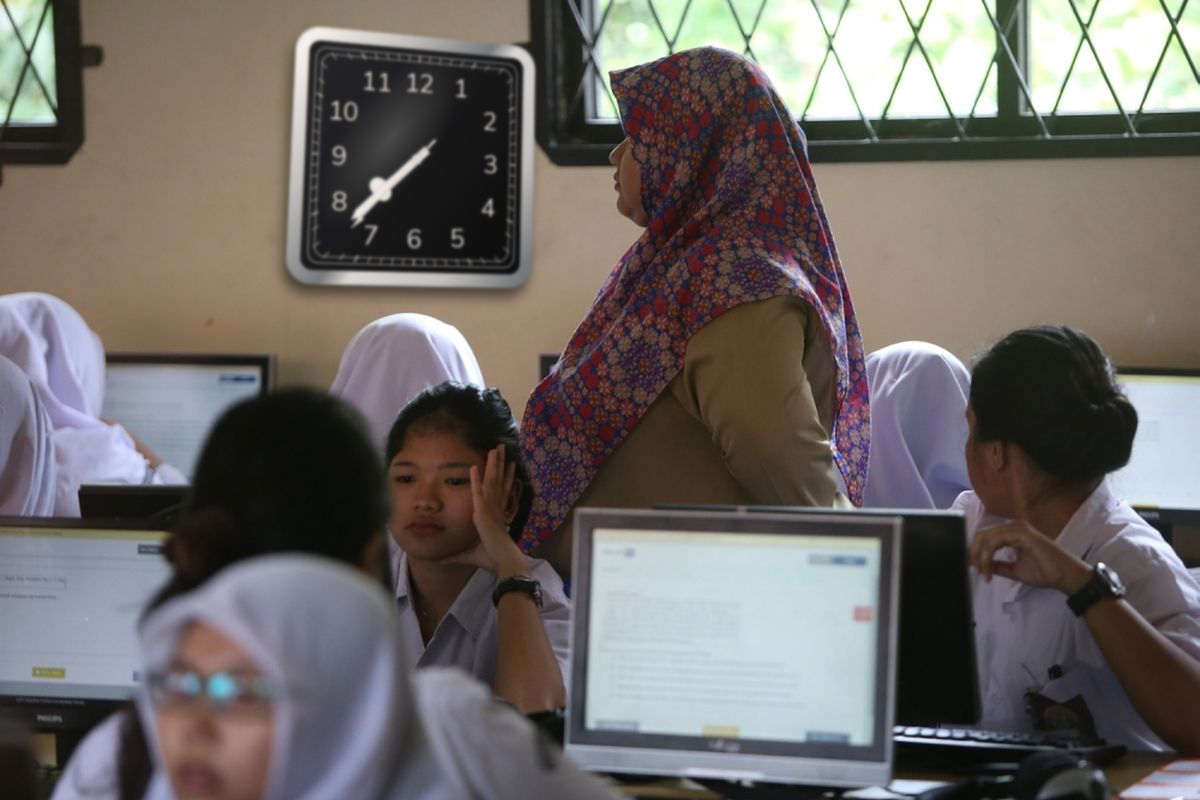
7:37:37
